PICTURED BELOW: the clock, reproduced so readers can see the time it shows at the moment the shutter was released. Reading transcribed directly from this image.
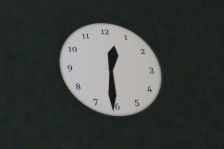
12:31
